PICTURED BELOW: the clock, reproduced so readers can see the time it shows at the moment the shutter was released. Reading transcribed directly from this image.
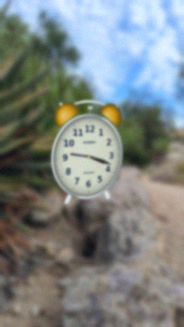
9:18
